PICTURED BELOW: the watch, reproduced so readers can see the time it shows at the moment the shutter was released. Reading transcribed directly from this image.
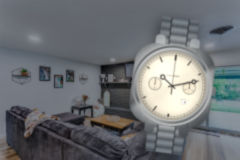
10:12
